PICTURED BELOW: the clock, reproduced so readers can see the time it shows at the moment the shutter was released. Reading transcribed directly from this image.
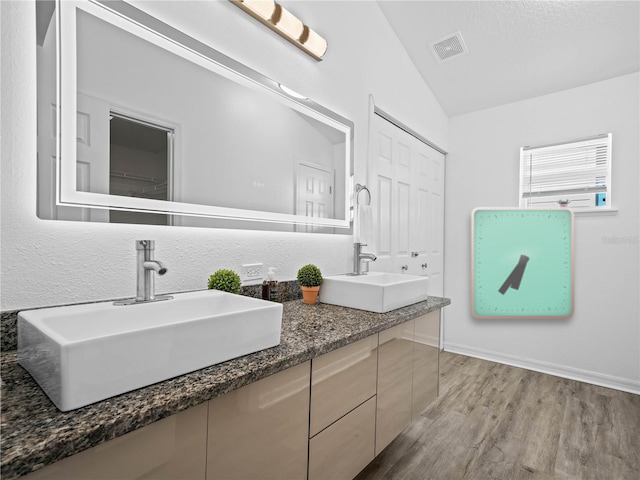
6:36
